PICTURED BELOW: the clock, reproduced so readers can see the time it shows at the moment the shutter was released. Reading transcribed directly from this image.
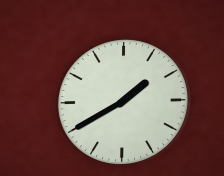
1:40
